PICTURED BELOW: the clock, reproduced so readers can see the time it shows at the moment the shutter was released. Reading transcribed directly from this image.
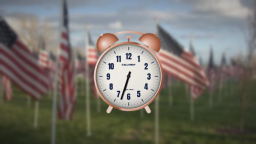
6:33
